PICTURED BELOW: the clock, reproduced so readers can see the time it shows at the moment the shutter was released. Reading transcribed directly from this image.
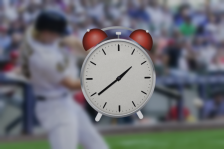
1:39
